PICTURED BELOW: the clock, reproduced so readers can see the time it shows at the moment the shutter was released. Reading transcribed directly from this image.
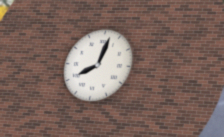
8:02
